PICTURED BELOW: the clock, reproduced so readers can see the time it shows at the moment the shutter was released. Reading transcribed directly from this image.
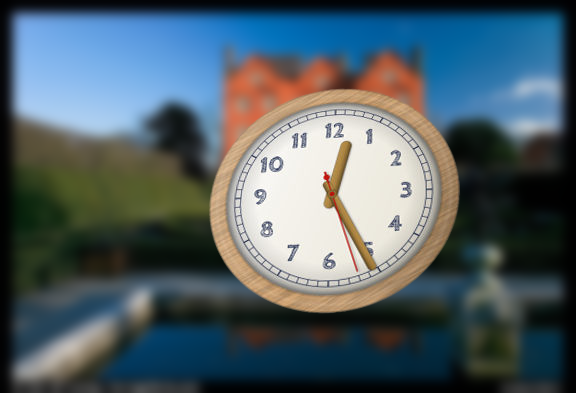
12:25:27
